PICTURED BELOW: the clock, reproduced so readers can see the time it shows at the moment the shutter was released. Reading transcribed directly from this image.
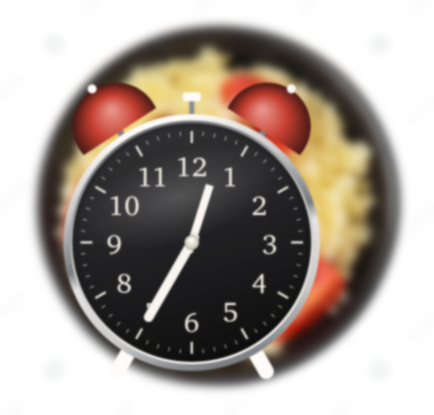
12:35
